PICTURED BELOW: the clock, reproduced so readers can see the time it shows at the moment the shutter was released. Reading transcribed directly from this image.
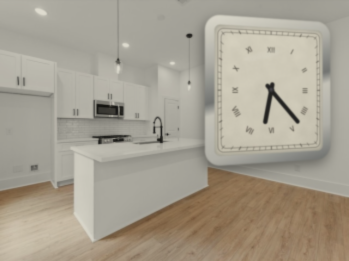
6:23
